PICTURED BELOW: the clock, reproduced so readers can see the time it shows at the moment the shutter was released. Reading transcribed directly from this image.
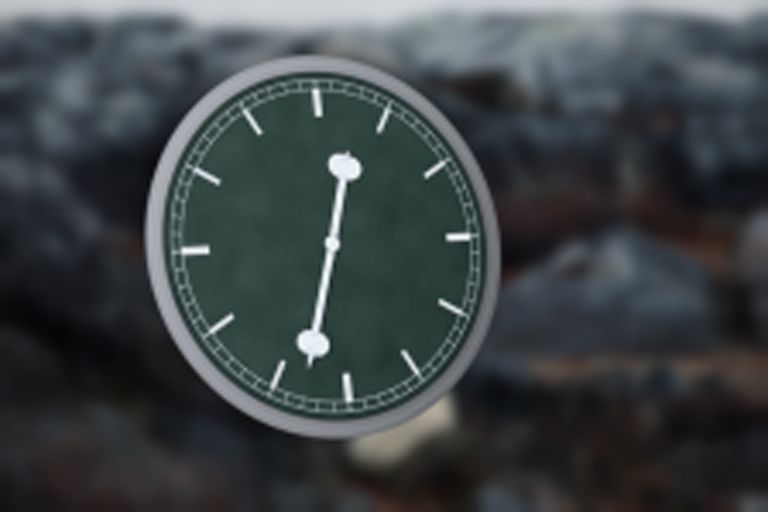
12:33
